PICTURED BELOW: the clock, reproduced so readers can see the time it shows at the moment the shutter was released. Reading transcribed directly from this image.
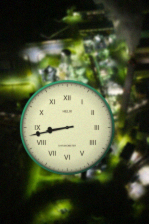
8:43
